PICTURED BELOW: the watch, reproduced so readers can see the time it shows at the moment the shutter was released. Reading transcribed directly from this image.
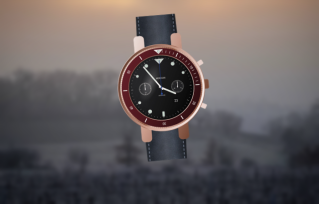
3:54
